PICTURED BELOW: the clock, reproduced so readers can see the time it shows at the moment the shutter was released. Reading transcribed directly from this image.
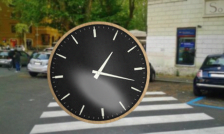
1:18
